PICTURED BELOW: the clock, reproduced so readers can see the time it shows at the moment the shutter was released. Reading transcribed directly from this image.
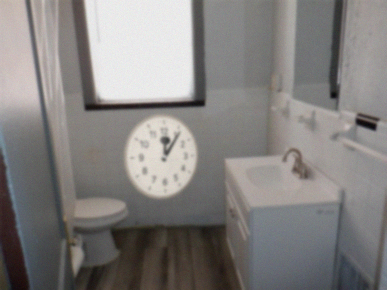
12:06
